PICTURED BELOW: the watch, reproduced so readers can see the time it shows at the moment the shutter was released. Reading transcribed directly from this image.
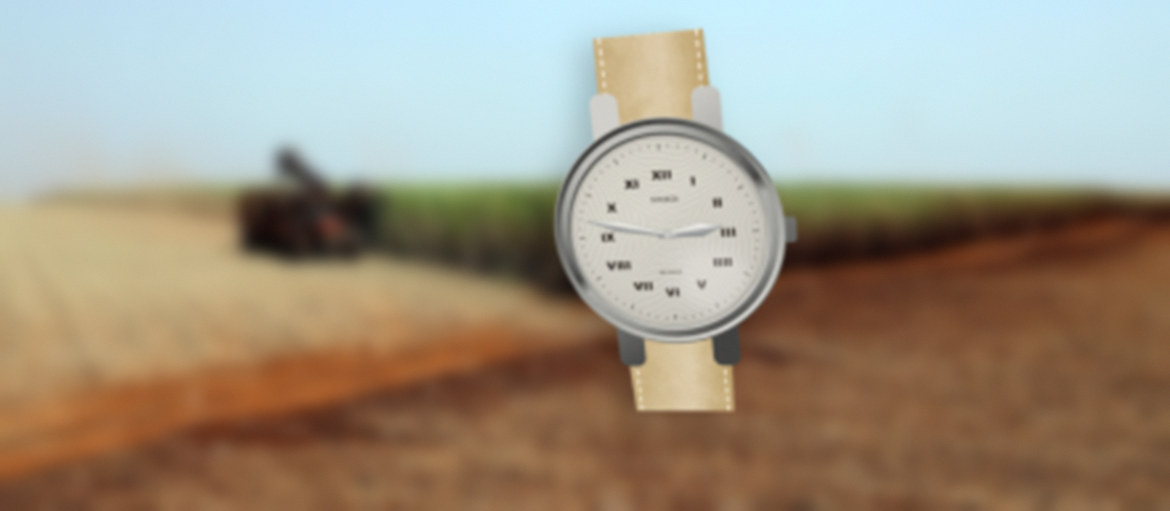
2:47
